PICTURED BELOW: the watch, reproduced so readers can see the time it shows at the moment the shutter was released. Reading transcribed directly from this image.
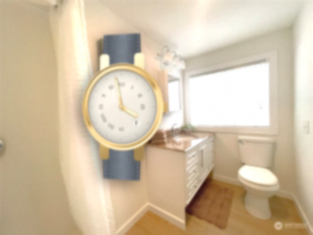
3:58
